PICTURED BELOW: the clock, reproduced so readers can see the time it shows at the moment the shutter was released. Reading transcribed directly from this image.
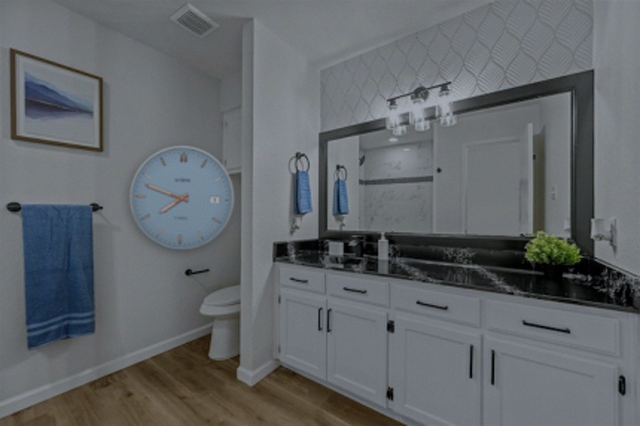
7:48
